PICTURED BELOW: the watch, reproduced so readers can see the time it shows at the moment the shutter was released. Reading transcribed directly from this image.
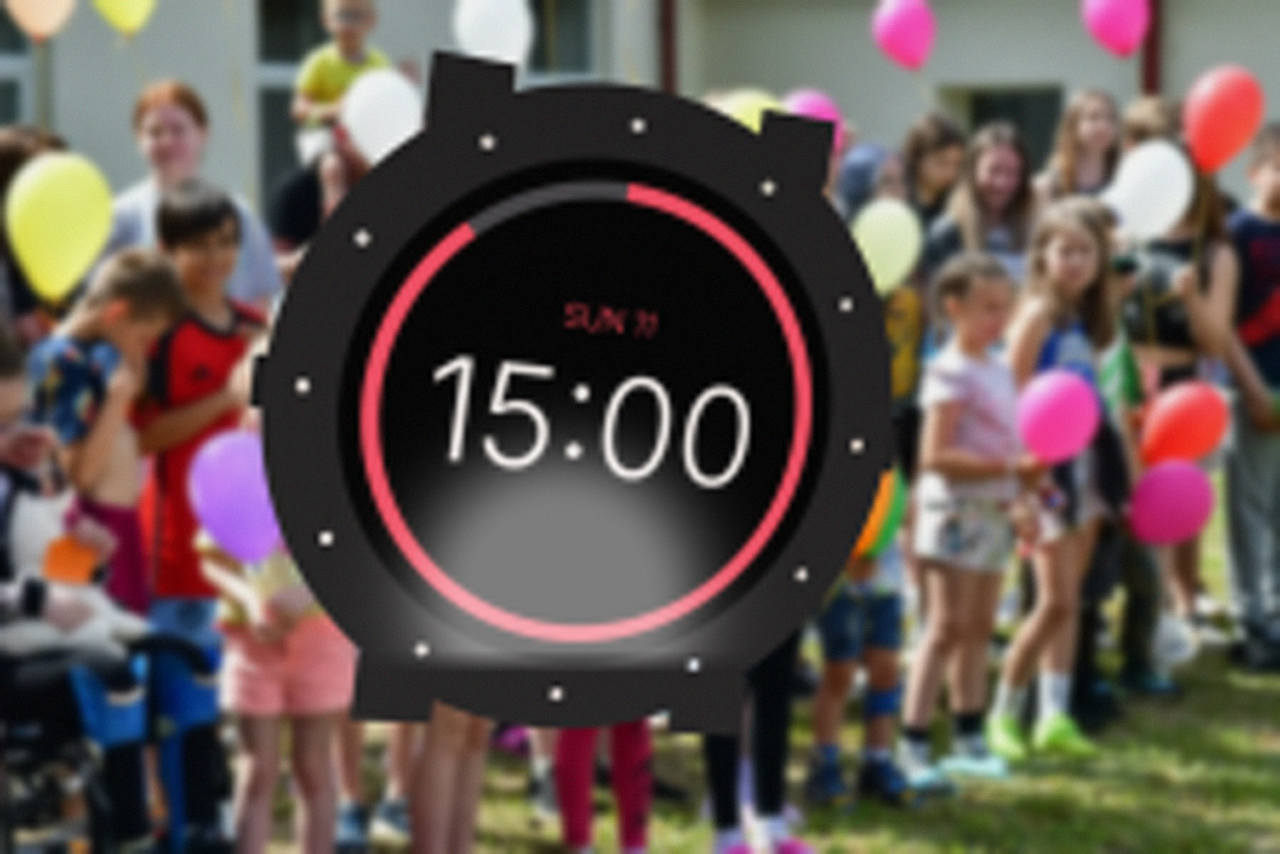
15:00
